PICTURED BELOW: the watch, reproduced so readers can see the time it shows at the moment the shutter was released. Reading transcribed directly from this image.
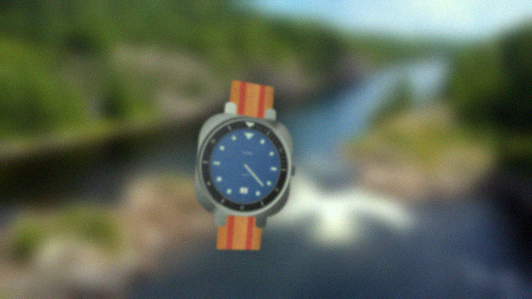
4:22
